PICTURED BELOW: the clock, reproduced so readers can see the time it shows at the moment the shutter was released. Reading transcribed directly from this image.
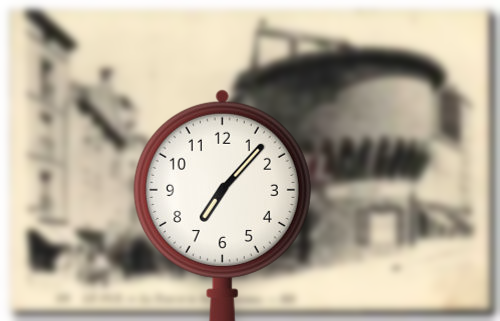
7:07
